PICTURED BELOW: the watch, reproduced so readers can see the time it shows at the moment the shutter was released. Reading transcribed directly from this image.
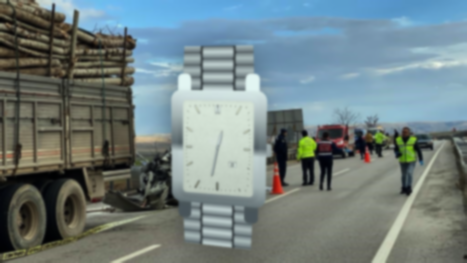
12:32
